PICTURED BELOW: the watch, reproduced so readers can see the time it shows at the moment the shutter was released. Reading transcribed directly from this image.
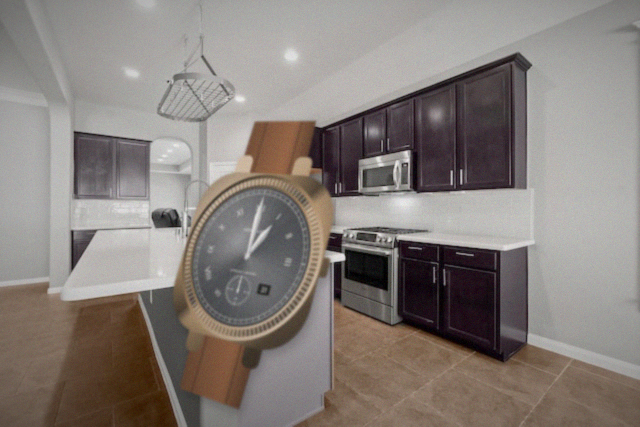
1:00
